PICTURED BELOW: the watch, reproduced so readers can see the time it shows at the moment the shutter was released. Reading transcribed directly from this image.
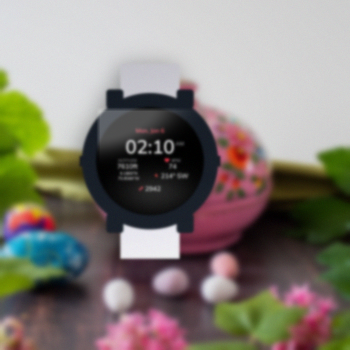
2:10
